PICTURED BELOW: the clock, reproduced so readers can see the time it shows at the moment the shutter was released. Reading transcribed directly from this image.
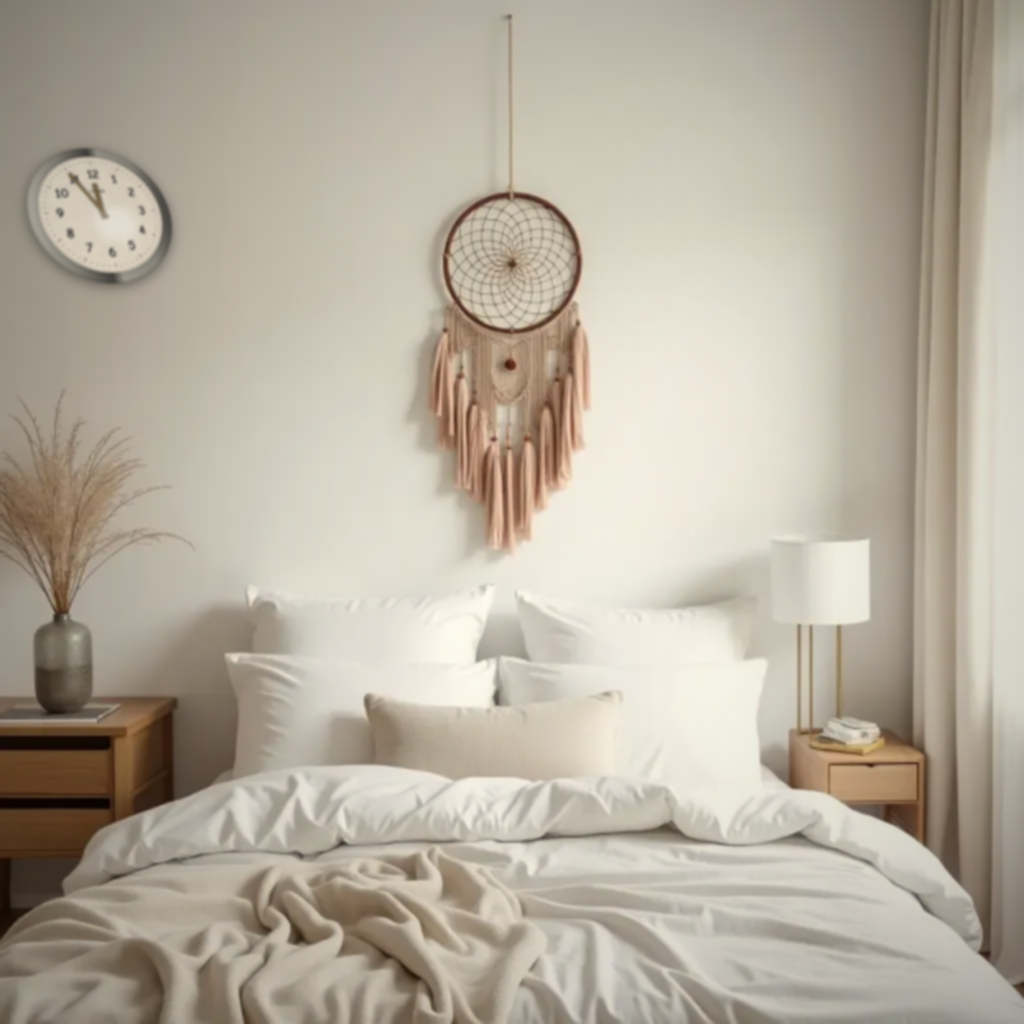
11:55
